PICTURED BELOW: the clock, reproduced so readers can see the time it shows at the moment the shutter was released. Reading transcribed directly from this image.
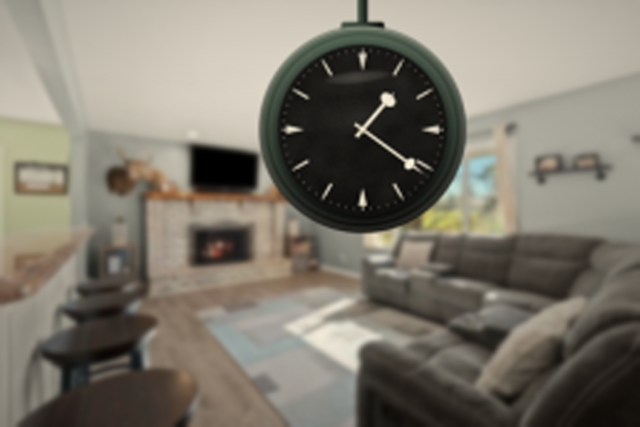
1:21
